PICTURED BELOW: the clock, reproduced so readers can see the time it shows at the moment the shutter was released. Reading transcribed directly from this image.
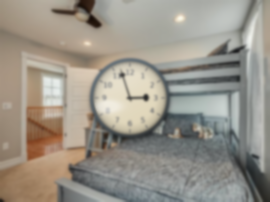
2:57
